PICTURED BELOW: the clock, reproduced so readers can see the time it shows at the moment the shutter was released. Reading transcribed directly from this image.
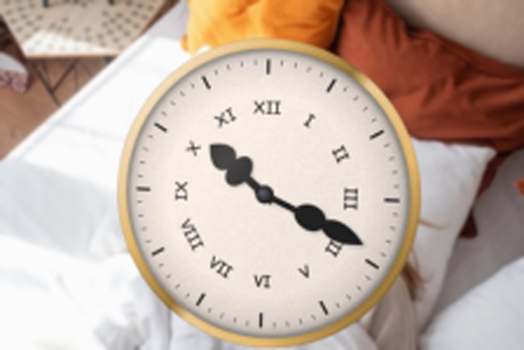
10:19
